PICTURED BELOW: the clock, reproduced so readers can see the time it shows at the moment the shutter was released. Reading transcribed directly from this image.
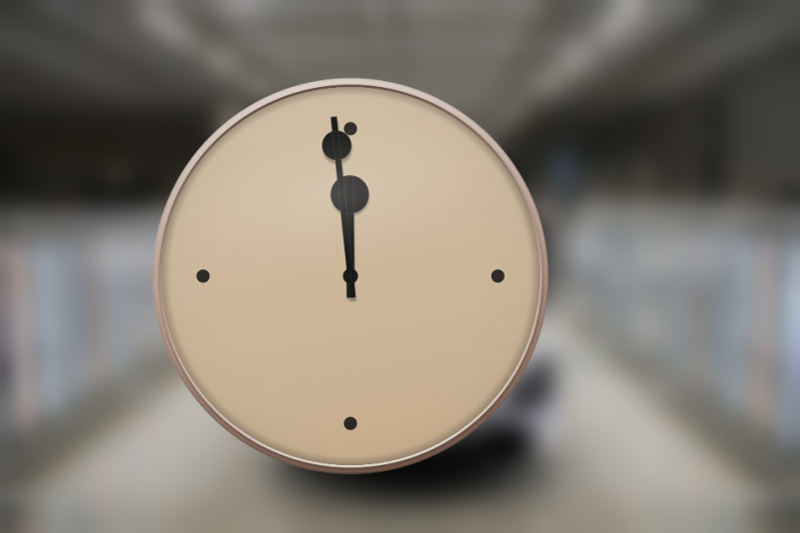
11:59
